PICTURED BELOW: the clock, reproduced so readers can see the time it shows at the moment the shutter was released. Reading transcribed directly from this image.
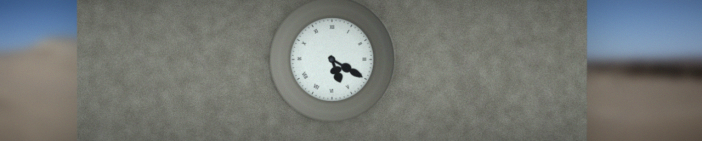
5:20
